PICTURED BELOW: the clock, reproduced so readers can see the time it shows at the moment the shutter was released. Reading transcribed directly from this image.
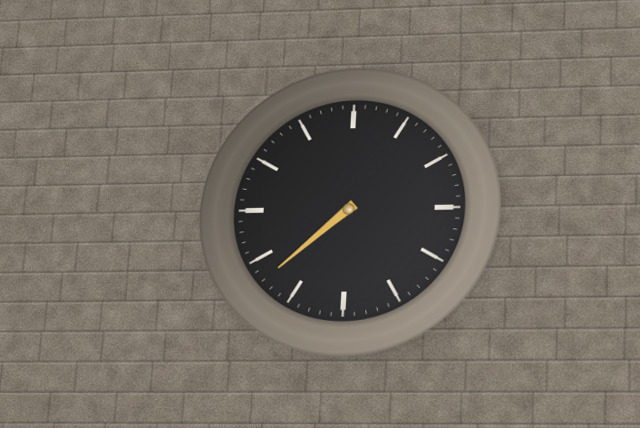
7:38
